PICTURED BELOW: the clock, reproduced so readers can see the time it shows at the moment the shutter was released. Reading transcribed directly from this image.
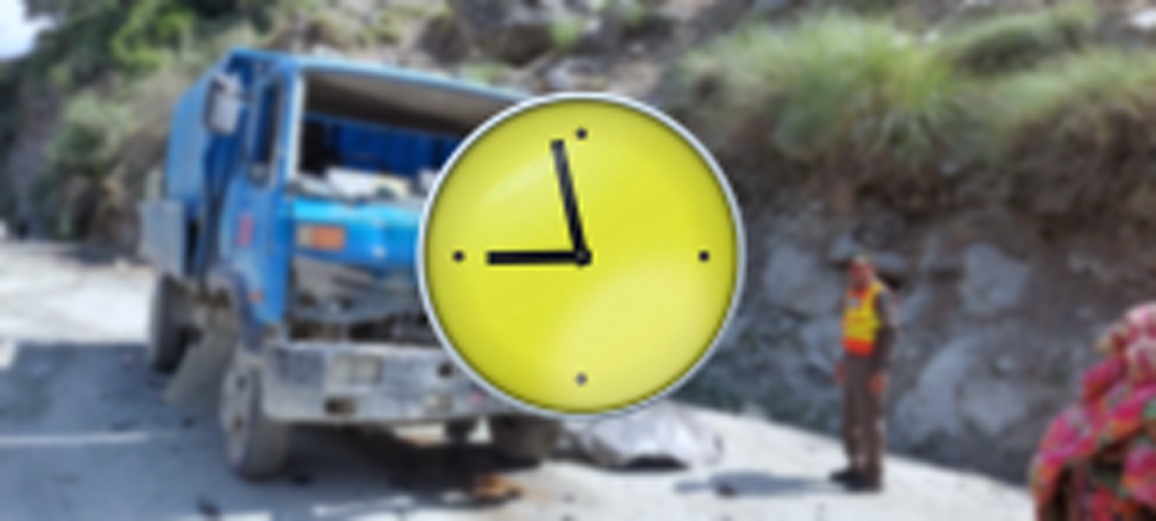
8:58
